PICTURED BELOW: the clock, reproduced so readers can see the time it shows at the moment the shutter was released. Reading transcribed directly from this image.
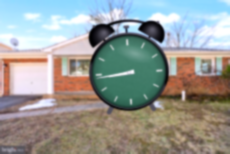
8:44
